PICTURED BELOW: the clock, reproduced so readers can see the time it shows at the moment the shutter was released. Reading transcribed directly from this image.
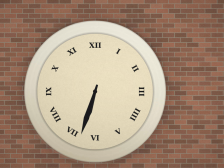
6:33
